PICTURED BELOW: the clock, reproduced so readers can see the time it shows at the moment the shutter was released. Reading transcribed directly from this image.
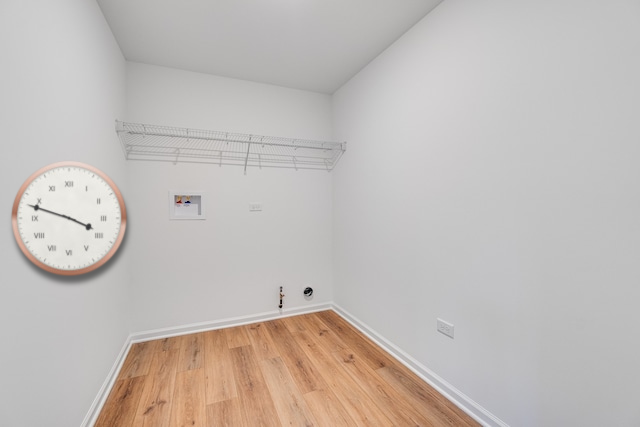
3:48
